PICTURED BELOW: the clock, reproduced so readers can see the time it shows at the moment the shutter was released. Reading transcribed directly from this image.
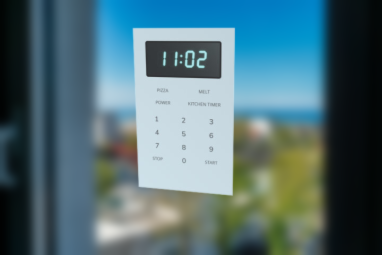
11:02
